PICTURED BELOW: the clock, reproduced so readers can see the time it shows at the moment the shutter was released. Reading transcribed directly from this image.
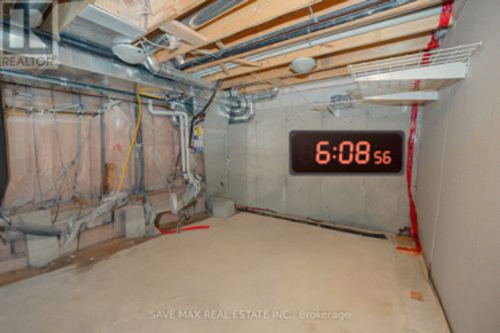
6:08:56
